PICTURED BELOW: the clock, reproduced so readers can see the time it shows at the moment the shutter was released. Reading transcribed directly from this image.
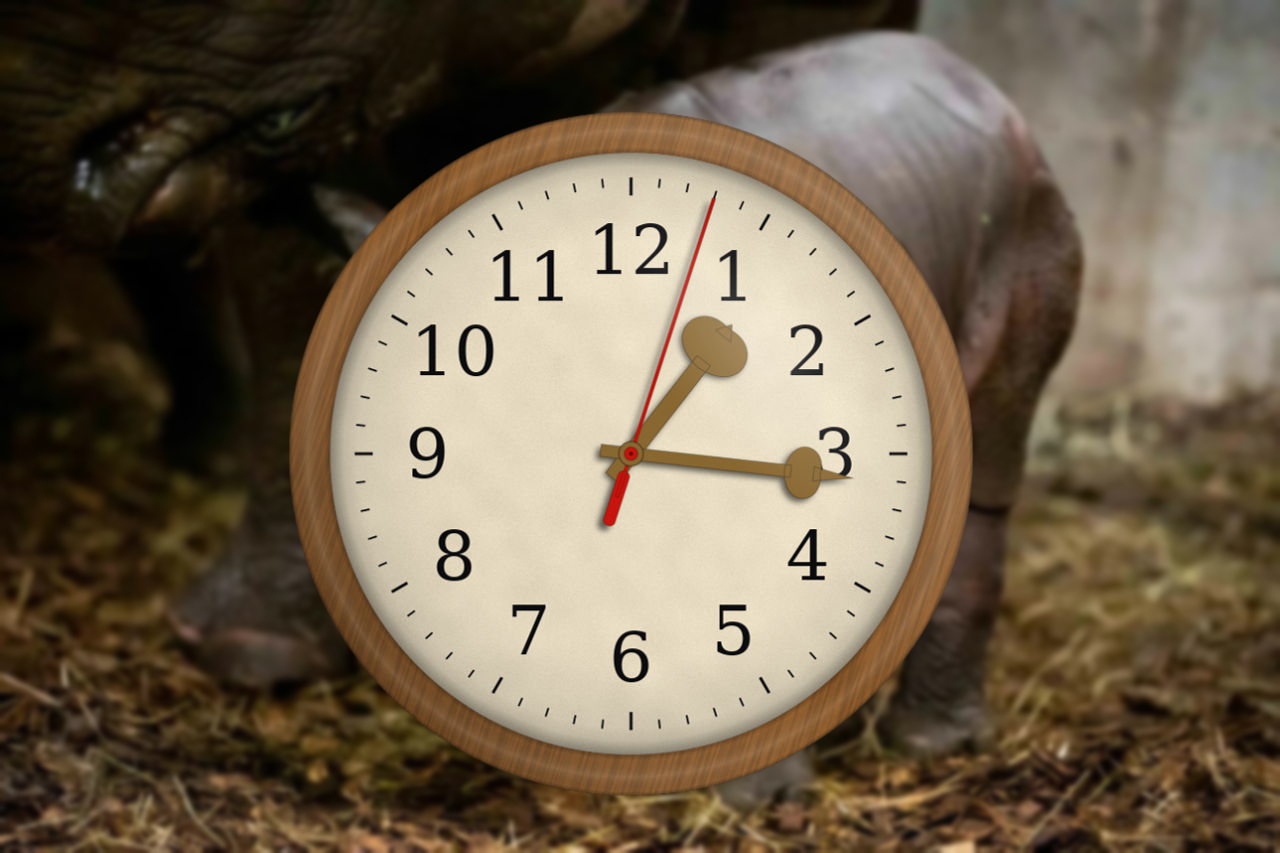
1:16:03
